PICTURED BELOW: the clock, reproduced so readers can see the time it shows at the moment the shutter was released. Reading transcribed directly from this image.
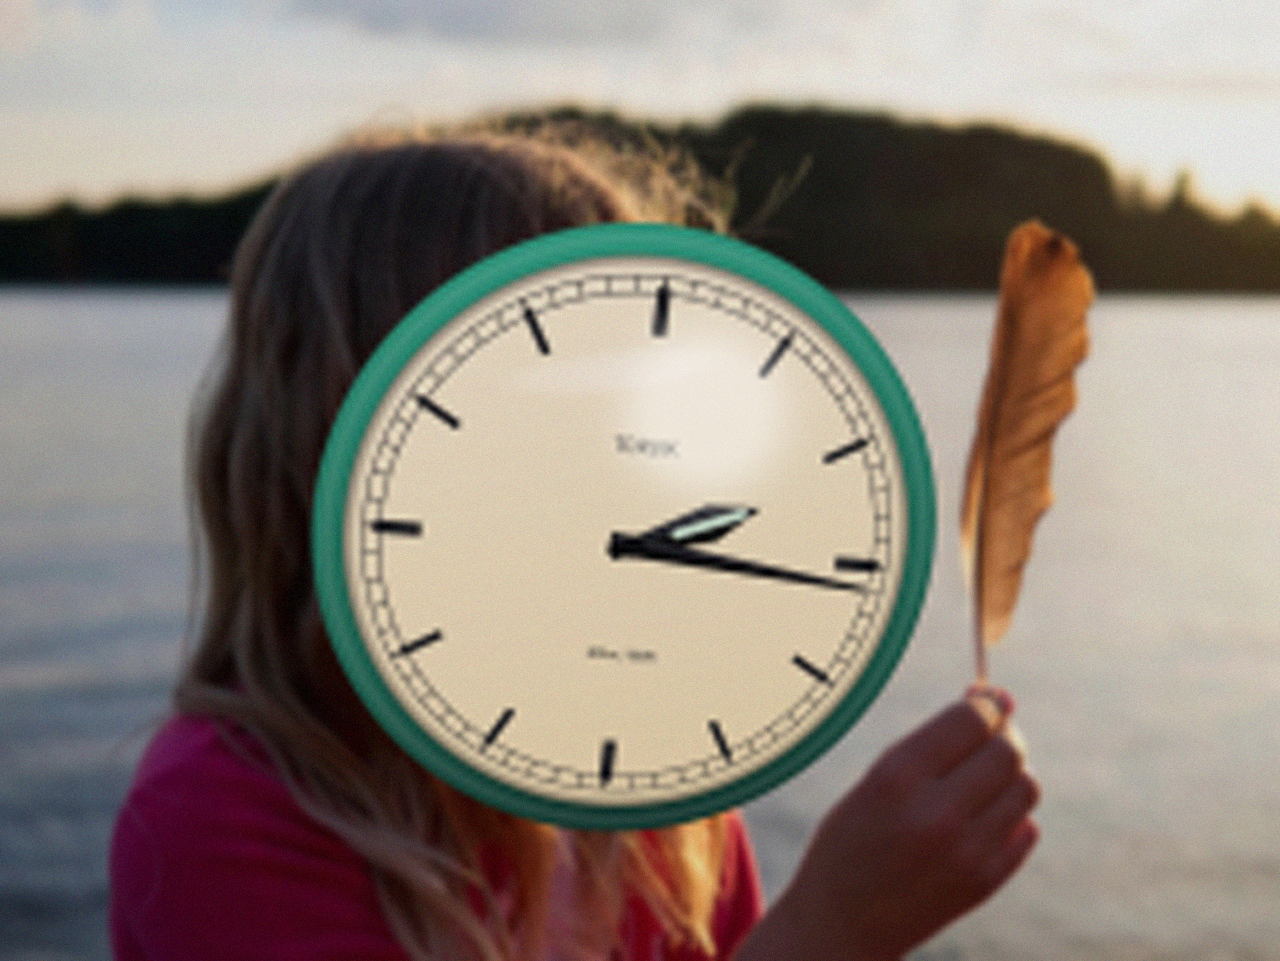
2:16
